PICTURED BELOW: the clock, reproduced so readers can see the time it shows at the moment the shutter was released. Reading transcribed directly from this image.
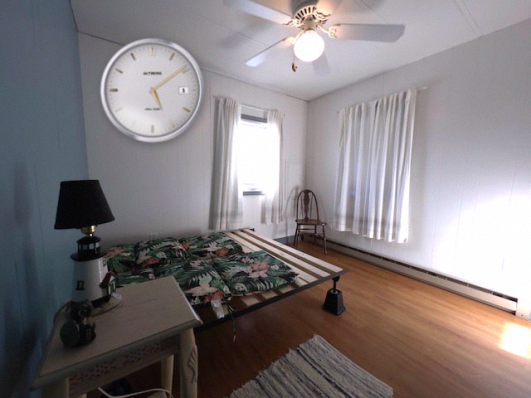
5:09
